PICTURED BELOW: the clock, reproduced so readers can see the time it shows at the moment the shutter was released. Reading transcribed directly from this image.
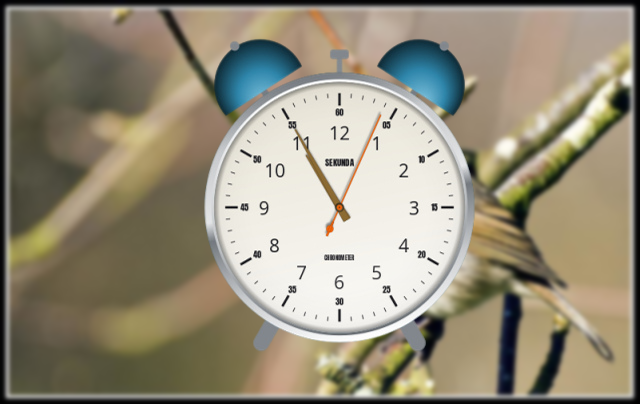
10:55:04
